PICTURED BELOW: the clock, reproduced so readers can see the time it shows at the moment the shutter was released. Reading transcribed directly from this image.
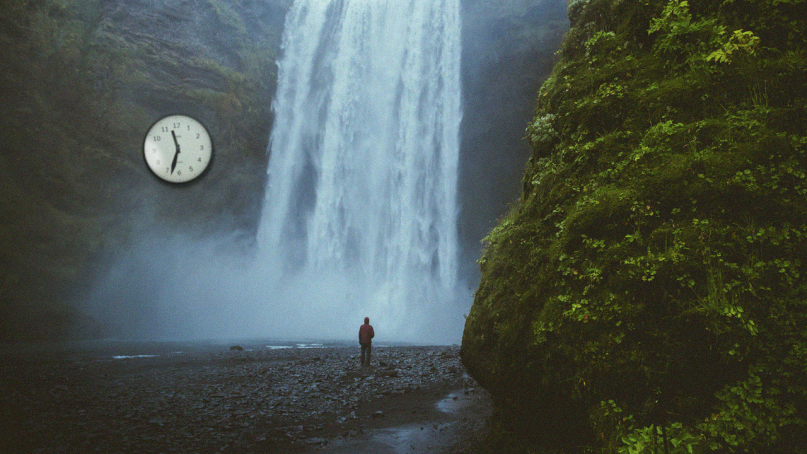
11:33
